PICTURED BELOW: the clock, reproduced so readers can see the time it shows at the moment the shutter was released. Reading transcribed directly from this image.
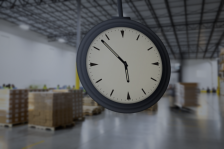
5:53
